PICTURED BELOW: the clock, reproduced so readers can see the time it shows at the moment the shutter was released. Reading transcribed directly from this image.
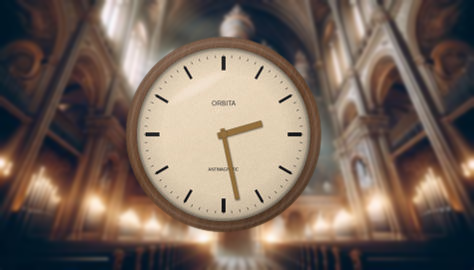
2:28
